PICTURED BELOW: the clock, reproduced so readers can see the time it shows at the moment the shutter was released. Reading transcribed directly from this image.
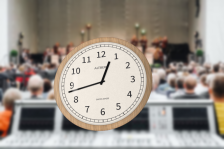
12:43
